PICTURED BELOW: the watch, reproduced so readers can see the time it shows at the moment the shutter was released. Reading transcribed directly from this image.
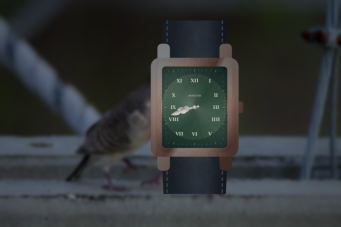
8:42
